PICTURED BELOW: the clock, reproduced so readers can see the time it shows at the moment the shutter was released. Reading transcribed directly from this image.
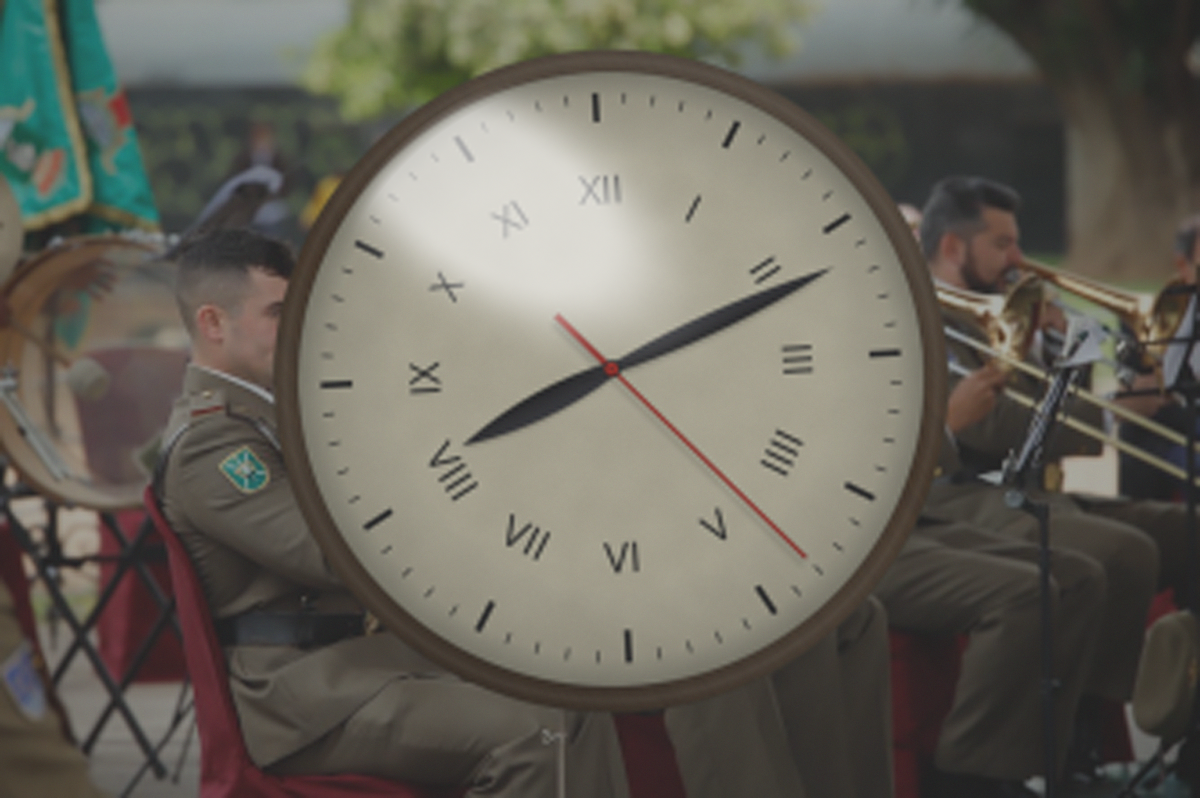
8:11:23
